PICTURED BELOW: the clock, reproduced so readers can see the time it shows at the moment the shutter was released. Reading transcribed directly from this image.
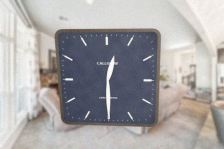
12:30
